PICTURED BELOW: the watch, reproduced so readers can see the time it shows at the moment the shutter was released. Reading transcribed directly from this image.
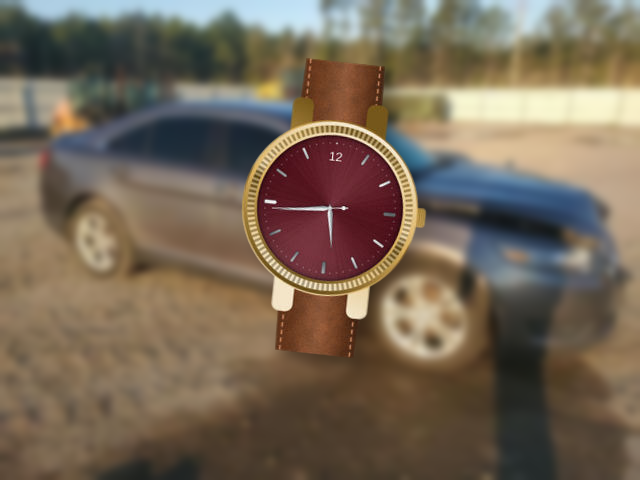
5:43:44
